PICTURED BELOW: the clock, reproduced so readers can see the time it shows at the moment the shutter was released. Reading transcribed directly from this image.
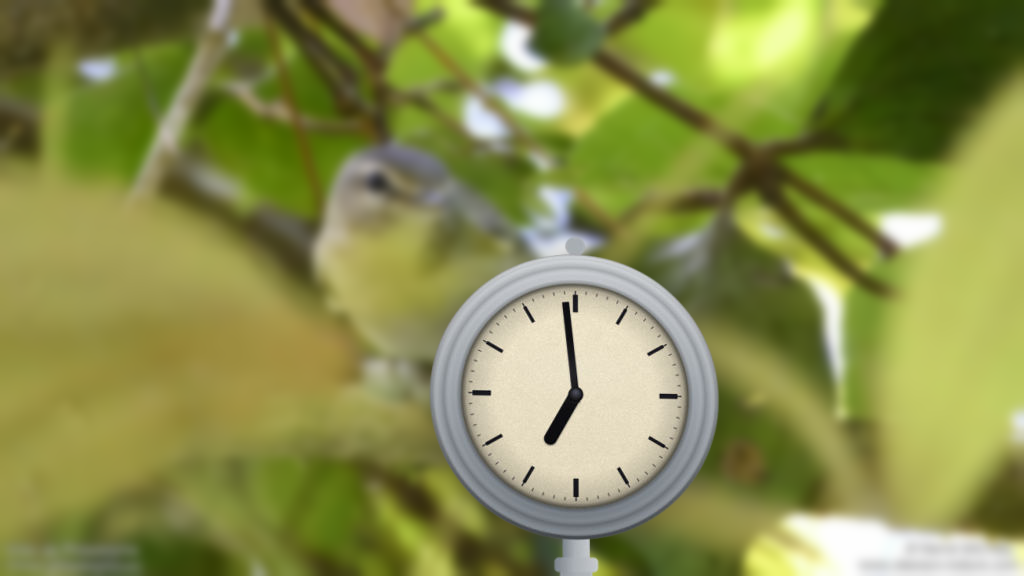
6:59
